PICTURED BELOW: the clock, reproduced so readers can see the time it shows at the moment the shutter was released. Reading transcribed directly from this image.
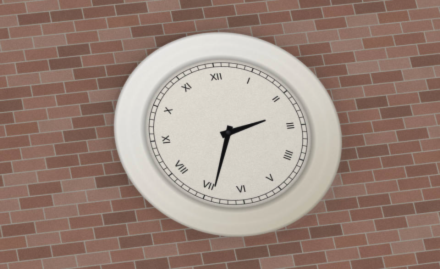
2:34
